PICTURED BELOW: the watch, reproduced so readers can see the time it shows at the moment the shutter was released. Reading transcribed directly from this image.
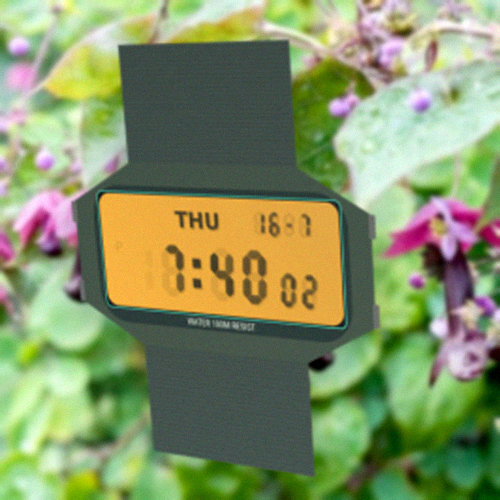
7:40:02
